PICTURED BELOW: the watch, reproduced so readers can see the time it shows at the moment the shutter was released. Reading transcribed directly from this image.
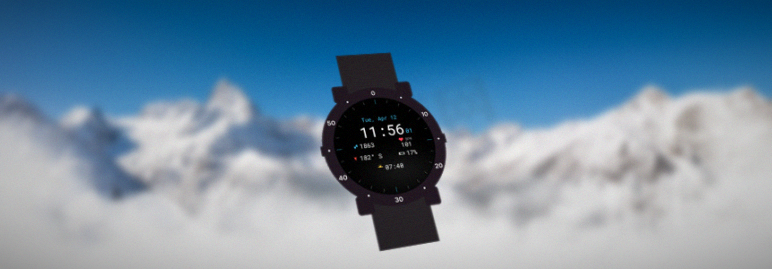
11:56
